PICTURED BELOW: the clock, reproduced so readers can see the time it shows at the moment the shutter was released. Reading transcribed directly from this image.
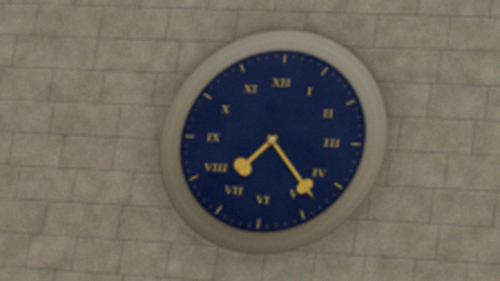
7:23
